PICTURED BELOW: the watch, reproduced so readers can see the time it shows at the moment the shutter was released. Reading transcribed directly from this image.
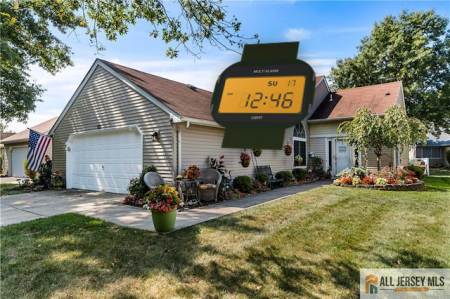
12:46
